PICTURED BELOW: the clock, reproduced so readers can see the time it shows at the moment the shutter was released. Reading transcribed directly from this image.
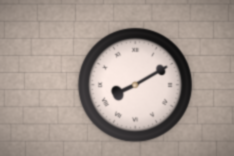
8:10
